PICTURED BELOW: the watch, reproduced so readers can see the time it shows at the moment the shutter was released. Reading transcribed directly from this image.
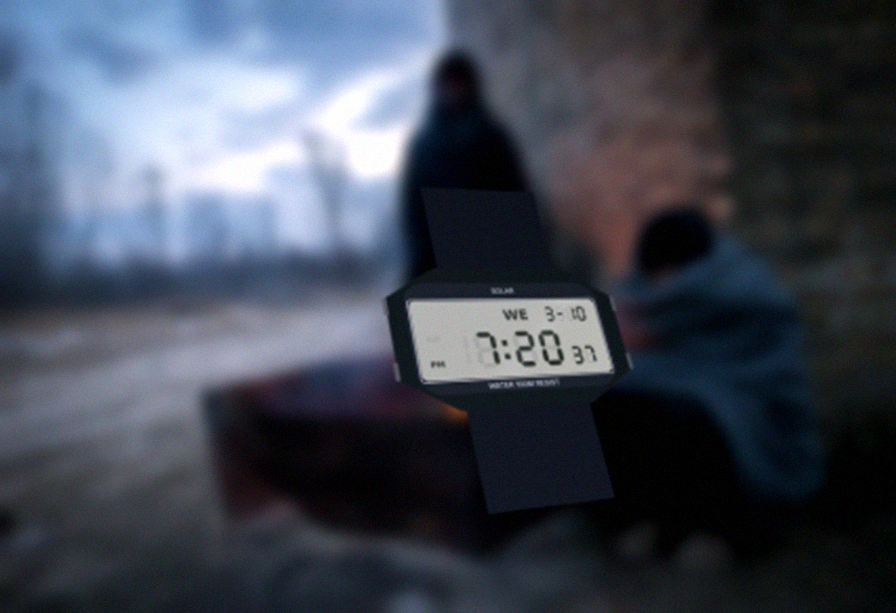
7:20:37
